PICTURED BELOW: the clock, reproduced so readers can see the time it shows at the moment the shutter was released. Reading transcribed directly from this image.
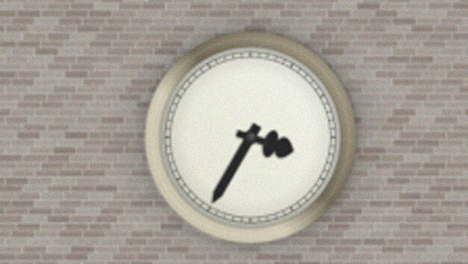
3:35
